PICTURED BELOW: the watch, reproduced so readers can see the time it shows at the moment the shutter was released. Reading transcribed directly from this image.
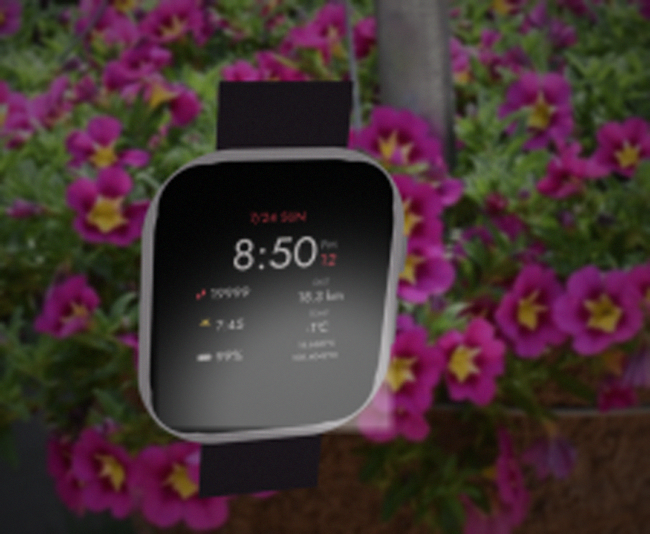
8:50
